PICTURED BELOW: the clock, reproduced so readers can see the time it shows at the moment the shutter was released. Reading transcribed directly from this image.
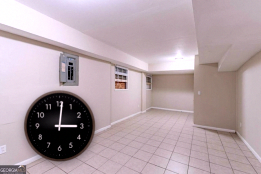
3:01
